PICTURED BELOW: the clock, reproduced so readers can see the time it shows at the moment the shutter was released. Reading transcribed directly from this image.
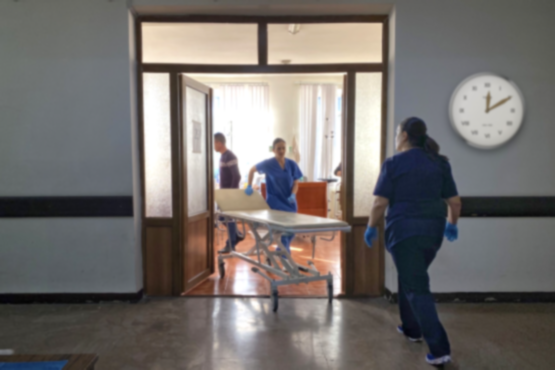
12:10
